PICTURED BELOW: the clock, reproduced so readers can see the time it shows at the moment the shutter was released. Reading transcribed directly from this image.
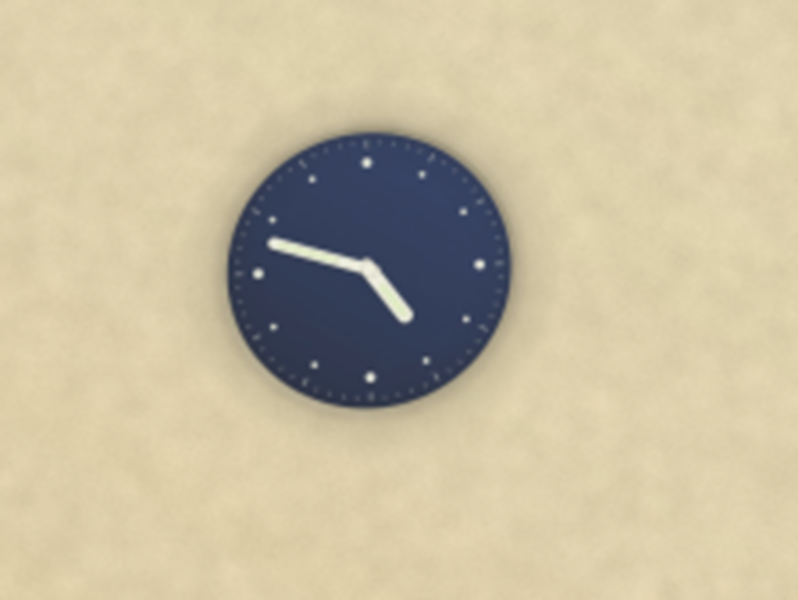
4:48
